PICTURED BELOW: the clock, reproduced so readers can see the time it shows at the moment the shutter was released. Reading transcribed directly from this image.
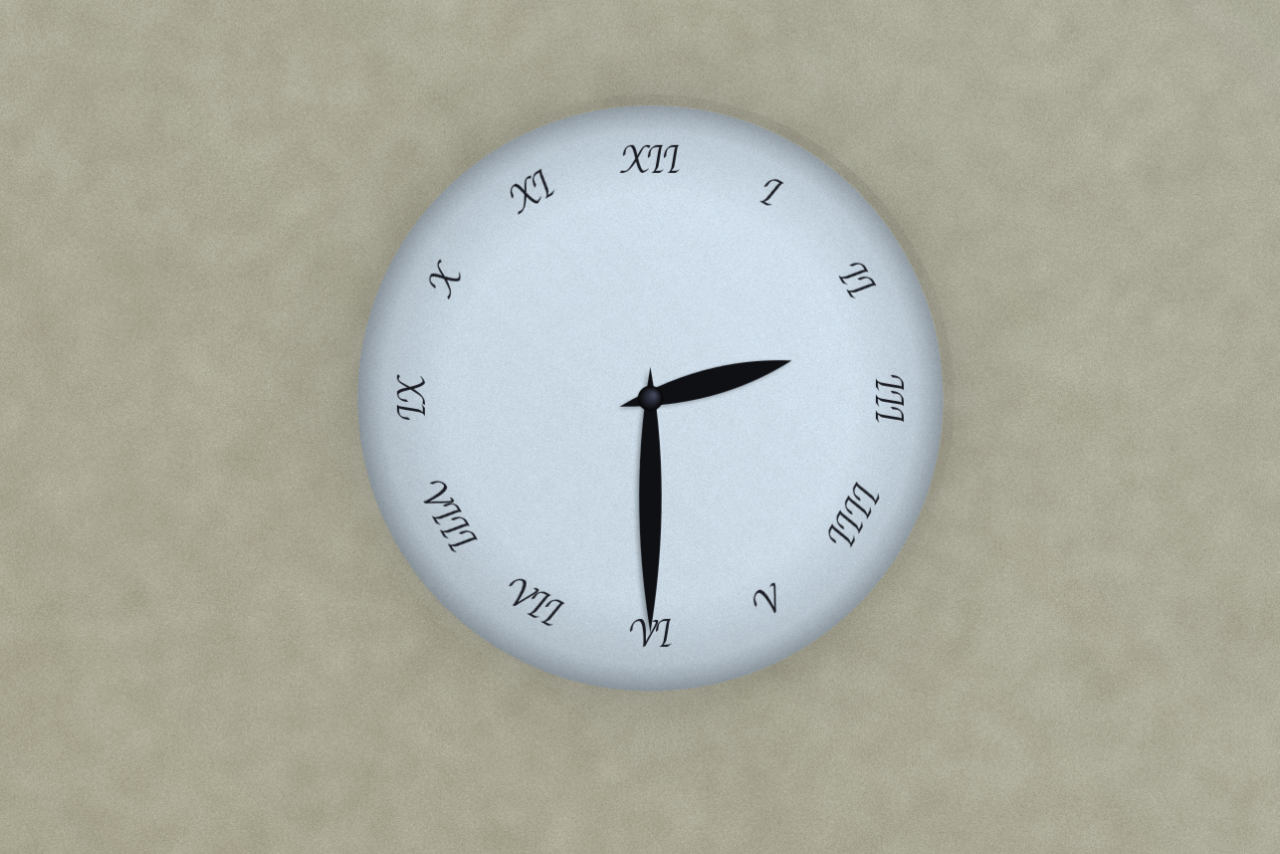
2:30
